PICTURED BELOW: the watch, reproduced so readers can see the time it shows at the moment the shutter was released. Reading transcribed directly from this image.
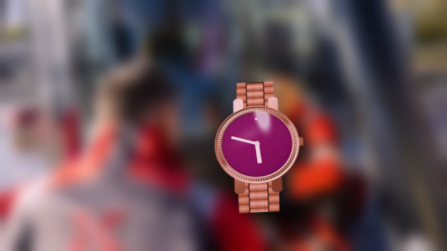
5:48
